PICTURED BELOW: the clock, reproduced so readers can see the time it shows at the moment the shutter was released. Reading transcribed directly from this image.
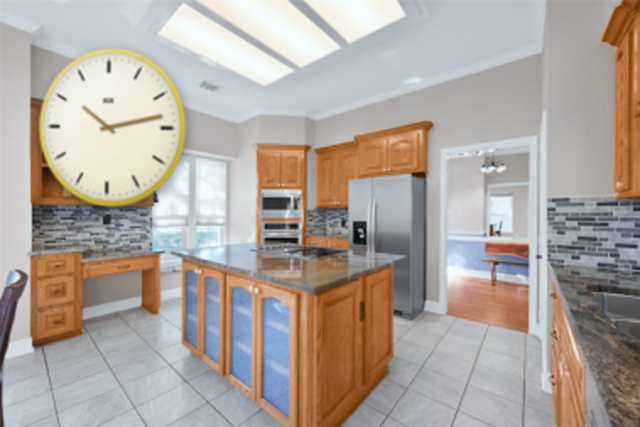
10:13
